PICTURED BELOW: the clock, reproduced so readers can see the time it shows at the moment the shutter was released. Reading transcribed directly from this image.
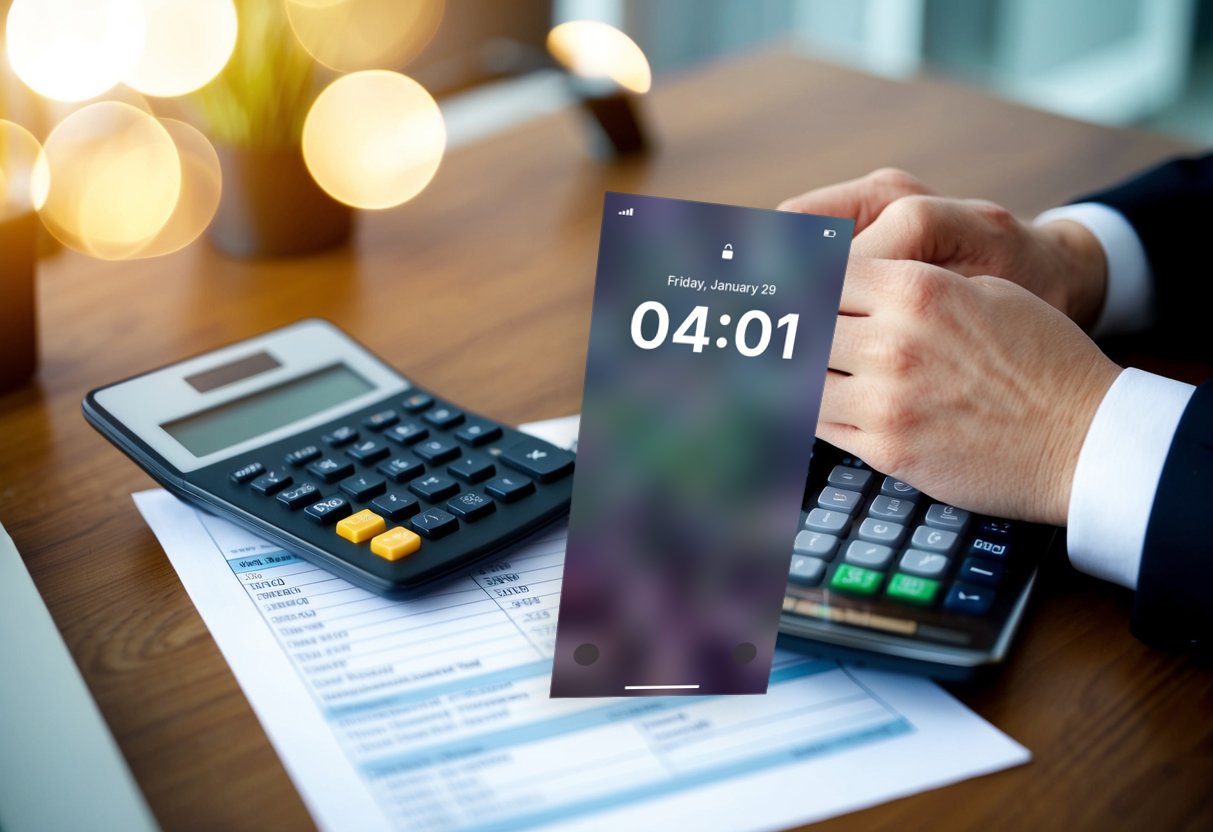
4:01
